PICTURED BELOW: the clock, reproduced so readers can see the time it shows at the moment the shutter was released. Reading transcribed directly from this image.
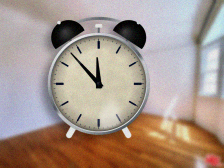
11:53
